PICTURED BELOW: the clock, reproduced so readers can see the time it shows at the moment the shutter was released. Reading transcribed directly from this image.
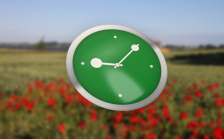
9:07
